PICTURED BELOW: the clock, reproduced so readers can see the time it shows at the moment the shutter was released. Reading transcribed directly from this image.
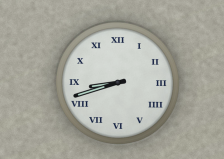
8:42
